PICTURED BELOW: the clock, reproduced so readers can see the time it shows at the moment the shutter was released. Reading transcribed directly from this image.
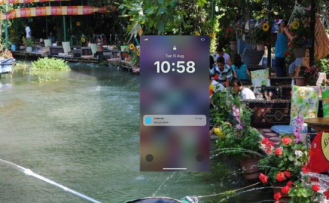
10:58
